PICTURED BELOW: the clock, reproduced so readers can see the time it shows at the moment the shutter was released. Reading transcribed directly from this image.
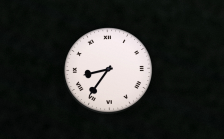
8:36
